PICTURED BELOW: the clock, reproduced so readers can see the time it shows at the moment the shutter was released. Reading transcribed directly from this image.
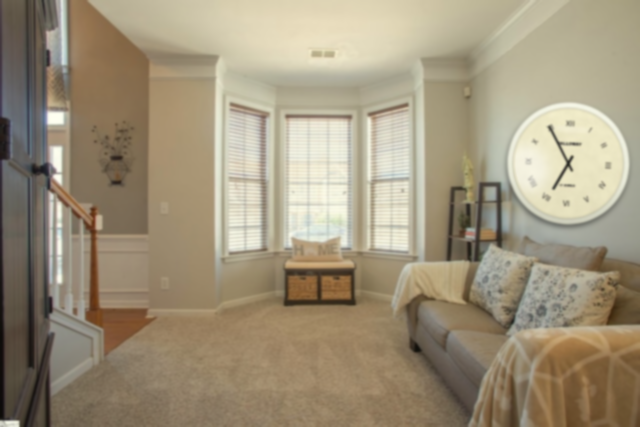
6:55
